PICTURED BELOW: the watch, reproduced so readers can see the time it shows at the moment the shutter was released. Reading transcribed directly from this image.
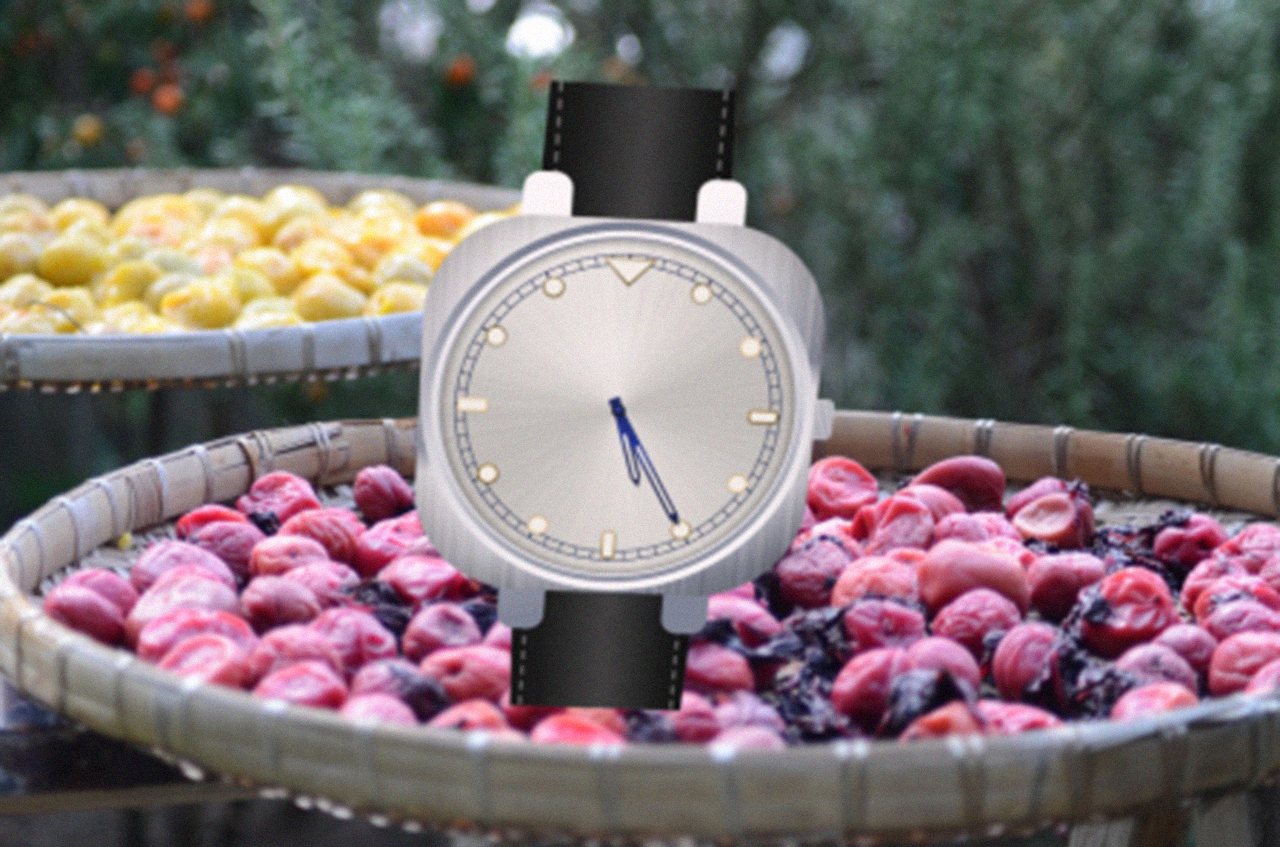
5:25
